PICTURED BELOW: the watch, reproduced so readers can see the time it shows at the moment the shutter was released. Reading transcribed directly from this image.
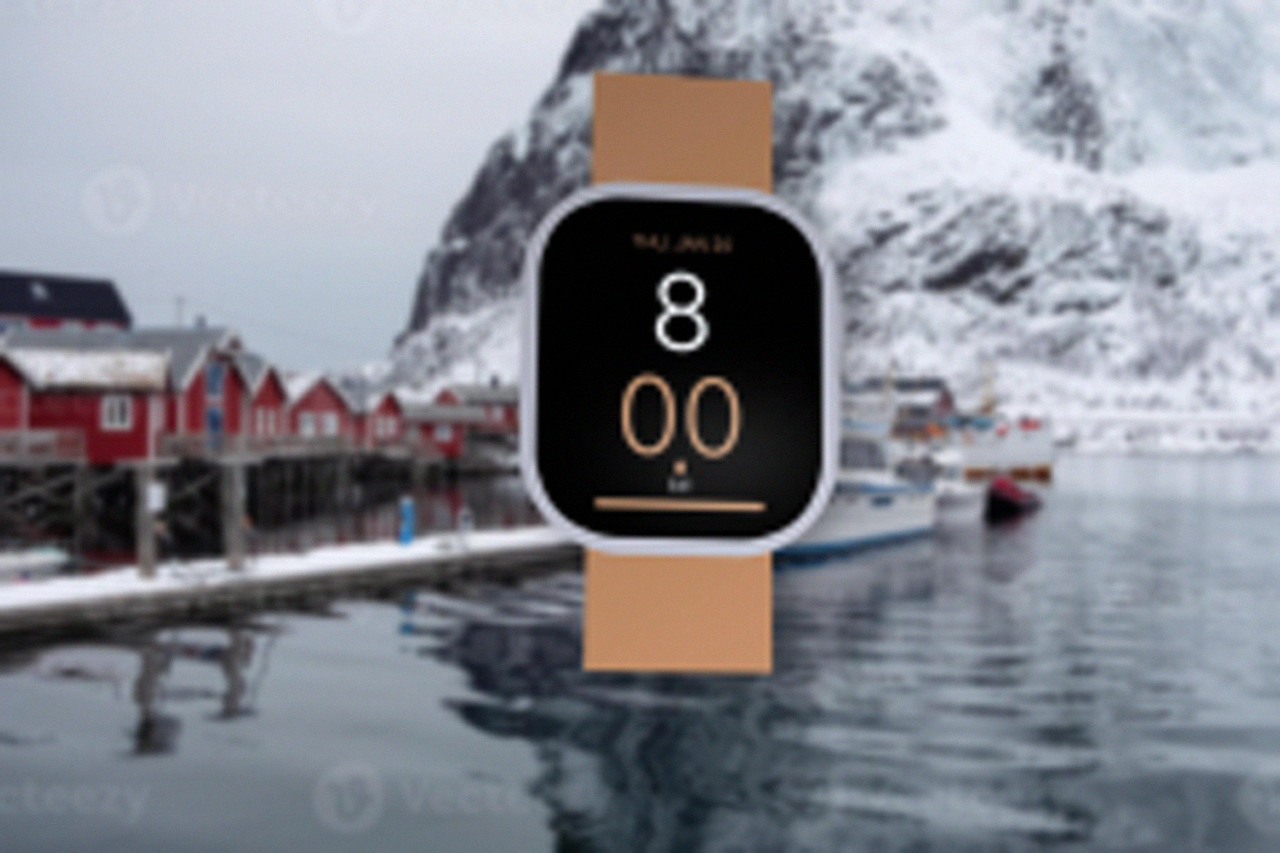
8:00
